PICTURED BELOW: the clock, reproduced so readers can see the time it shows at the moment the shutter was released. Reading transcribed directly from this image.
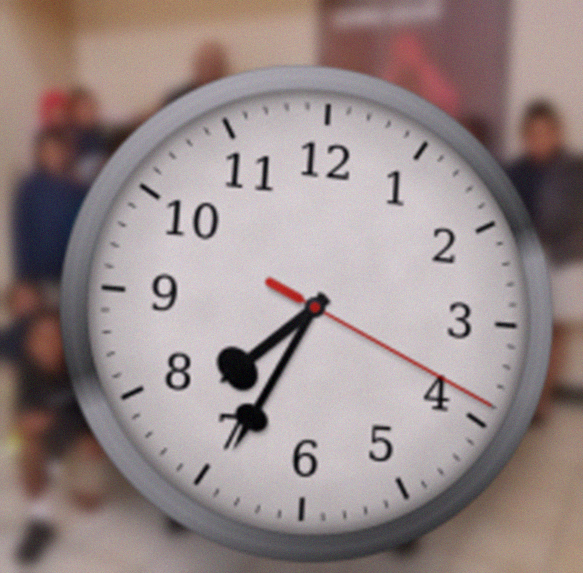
7:34:19
